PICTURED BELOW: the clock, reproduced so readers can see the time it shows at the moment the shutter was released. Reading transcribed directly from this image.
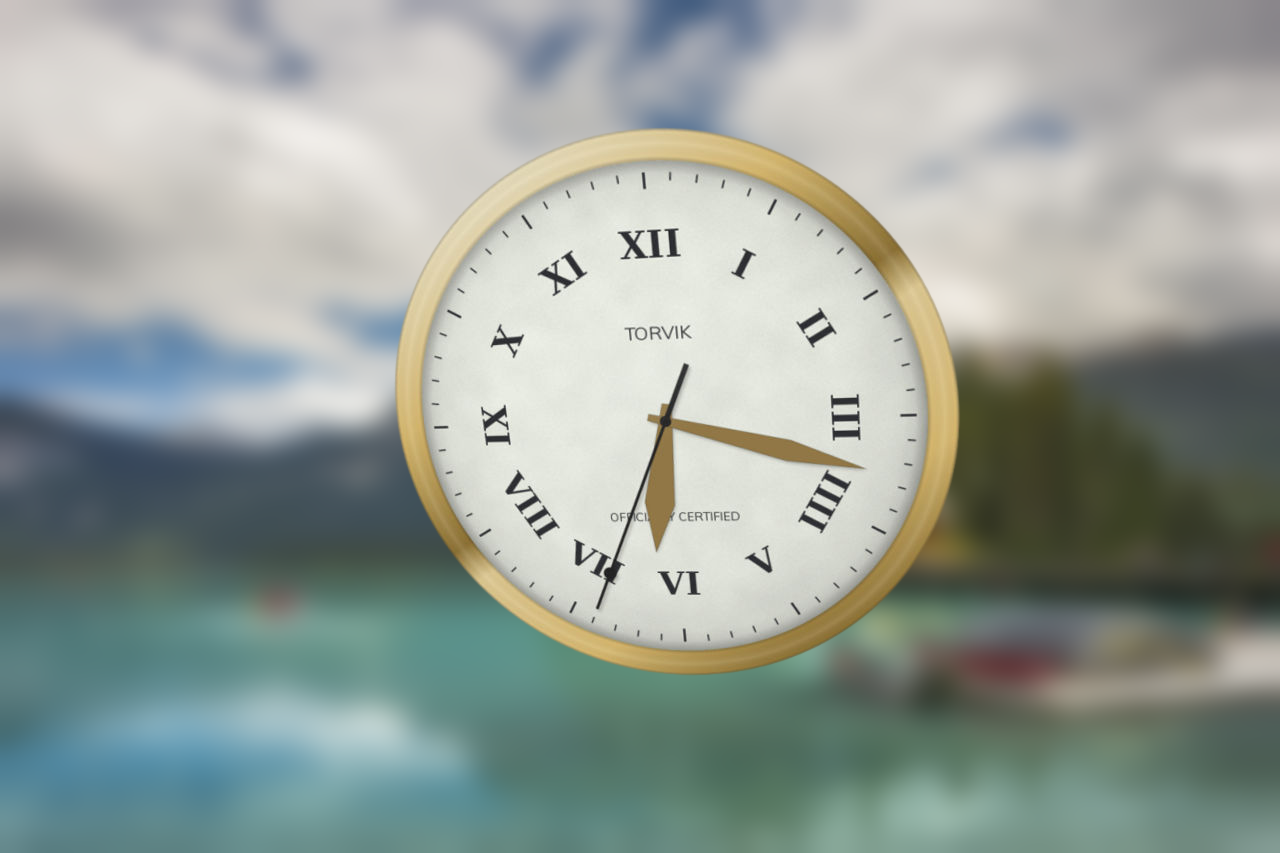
6:17:34
